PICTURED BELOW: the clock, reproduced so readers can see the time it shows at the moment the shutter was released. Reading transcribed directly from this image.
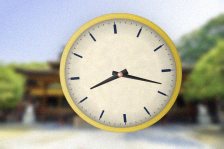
8:18
